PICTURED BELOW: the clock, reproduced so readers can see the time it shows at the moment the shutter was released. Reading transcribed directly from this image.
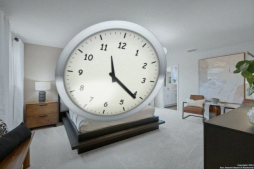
11:21
